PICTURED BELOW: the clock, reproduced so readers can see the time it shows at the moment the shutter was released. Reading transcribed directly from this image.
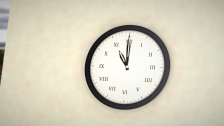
11:00
